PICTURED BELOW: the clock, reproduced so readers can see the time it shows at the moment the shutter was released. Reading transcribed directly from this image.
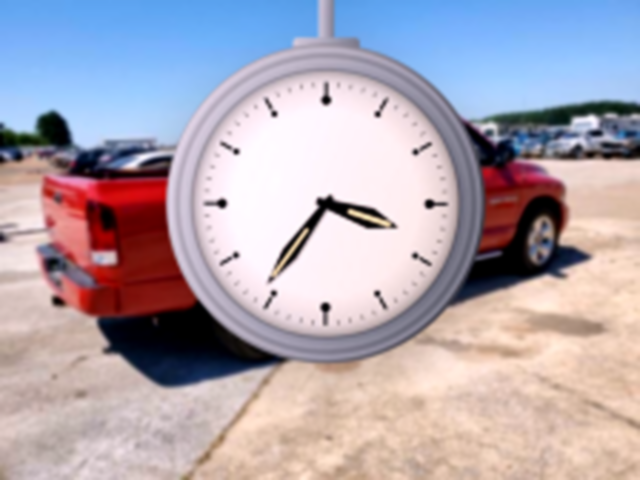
3:36
